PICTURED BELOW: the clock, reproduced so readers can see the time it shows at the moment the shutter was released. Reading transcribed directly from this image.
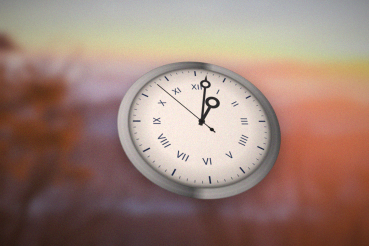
1:01:53
